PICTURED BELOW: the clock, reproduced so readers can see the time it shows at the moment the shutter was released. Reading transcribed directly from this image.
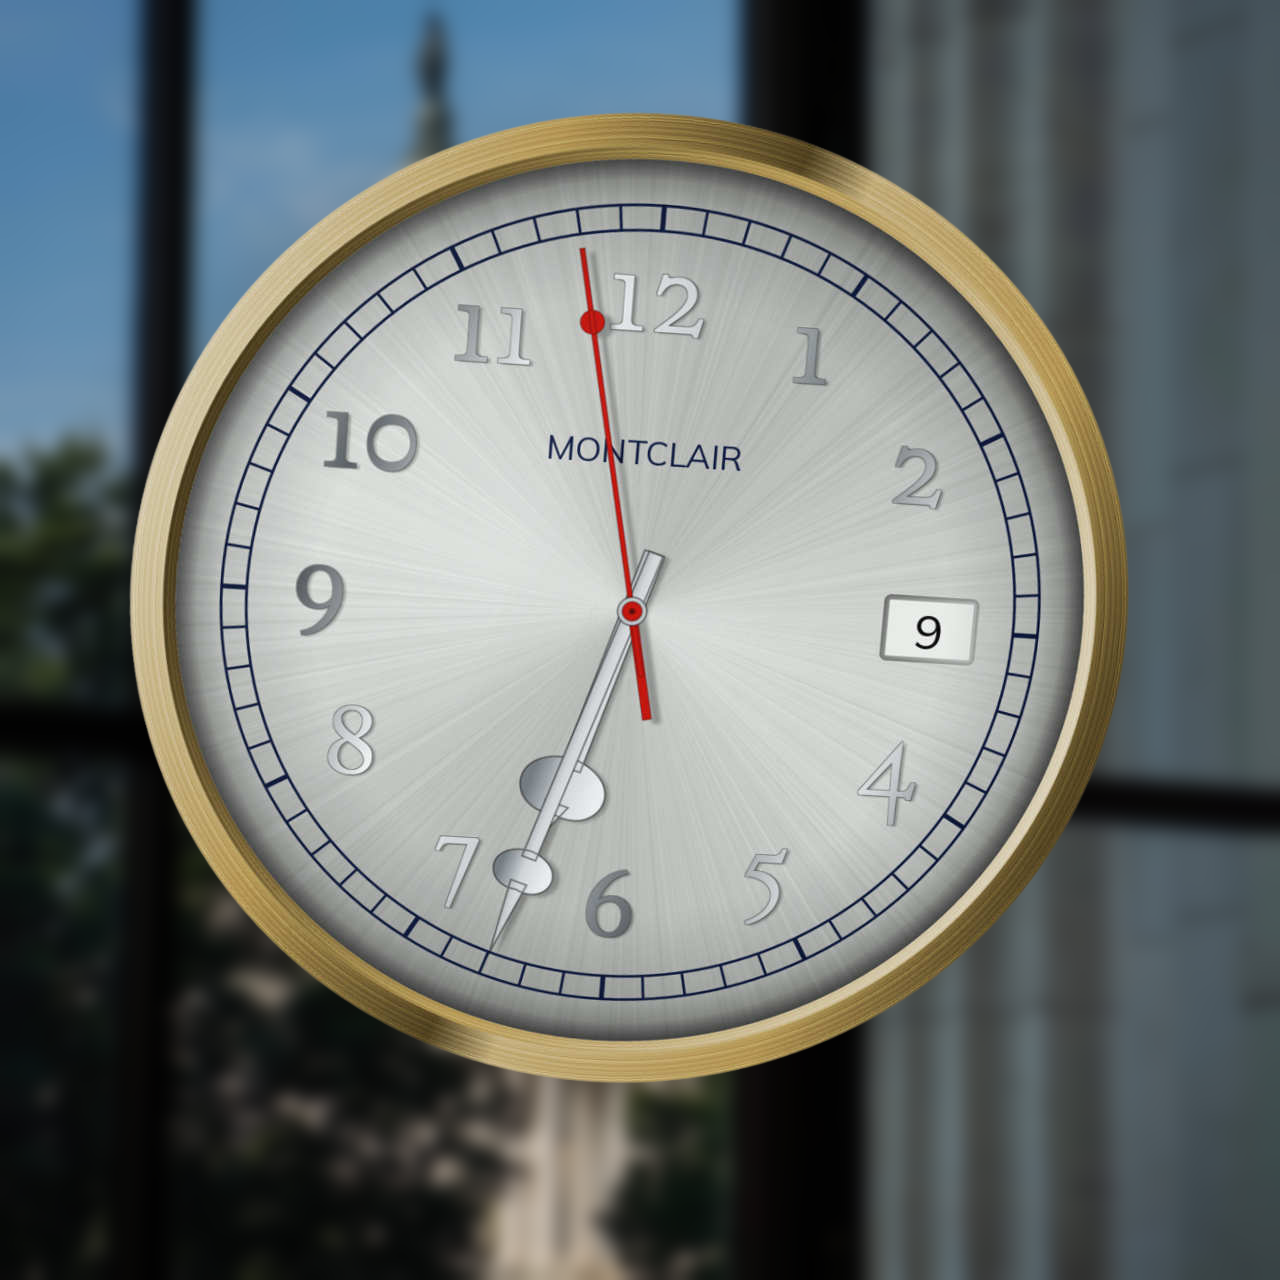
6:32:58
